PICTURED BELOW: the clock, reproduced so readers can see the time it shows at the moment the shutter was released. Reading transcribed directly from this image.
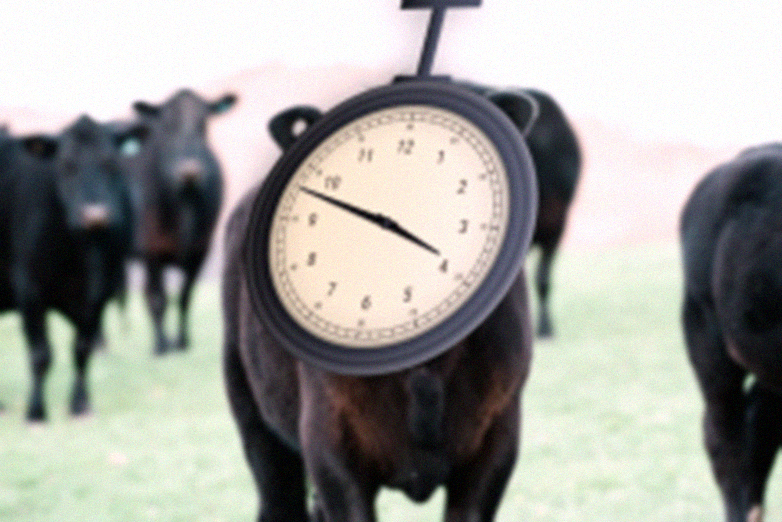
3:48
